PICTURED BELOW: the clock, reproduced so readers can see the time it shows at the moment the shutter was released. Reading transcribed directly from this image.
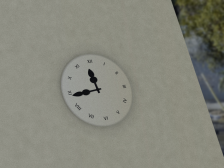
11:44
